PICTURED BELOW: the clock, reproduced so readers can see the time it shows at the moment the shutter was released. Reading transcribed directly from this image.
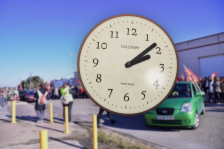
2:08
